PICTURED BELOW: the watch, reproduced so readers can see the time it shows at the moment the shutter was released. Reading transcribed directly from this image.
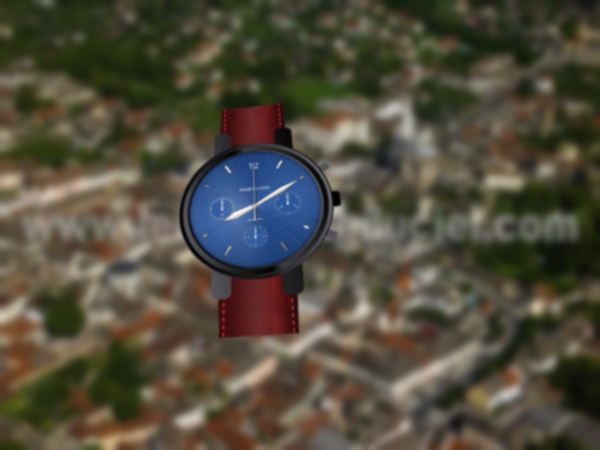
8:10
